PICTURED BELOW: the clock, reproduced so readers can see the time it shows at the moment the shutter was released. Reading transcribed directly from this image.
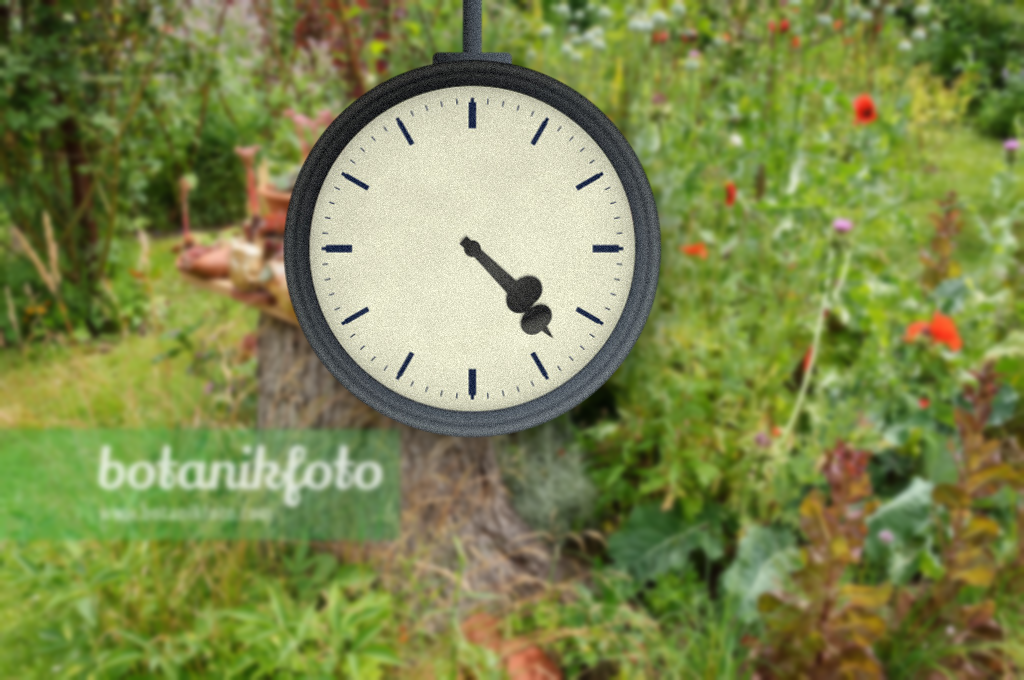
4:23
